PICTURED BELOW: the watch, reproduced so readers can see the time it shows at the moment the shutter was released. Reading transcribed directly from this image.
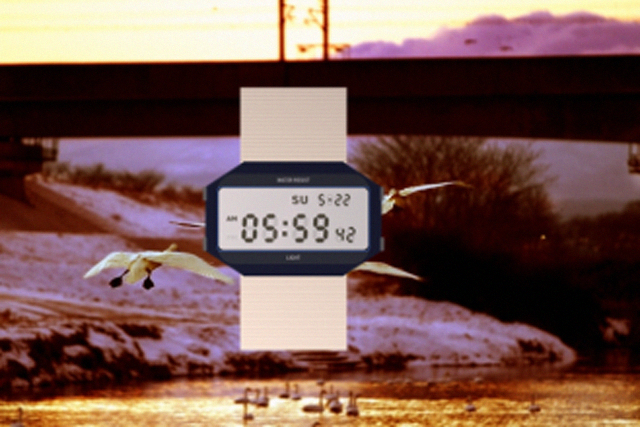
5:59:42
